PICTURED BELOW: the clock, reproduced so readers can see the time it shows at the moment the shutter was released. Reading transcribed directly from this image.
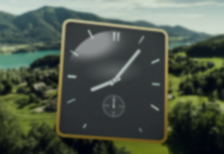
8:06
